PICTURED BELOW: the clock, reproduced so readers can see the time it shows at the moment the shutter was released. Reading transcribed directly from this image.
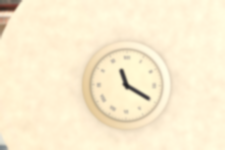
11:20
